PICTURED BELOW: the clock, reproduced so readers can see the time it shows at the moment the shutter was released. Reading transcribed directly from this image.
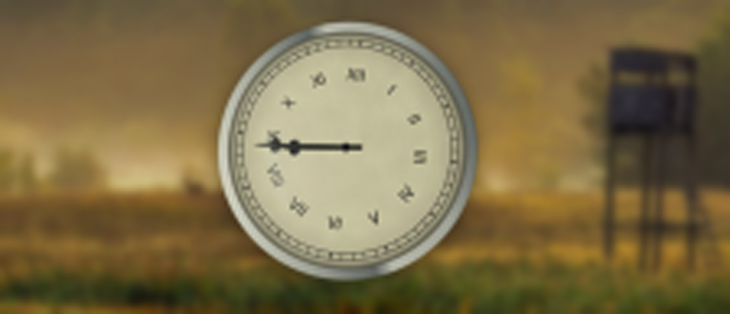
8:44
